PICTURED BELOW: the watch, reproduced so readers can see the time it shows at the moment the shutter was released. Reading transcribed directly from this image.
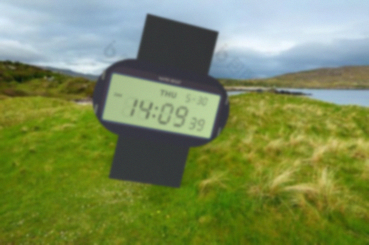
14:09:39
